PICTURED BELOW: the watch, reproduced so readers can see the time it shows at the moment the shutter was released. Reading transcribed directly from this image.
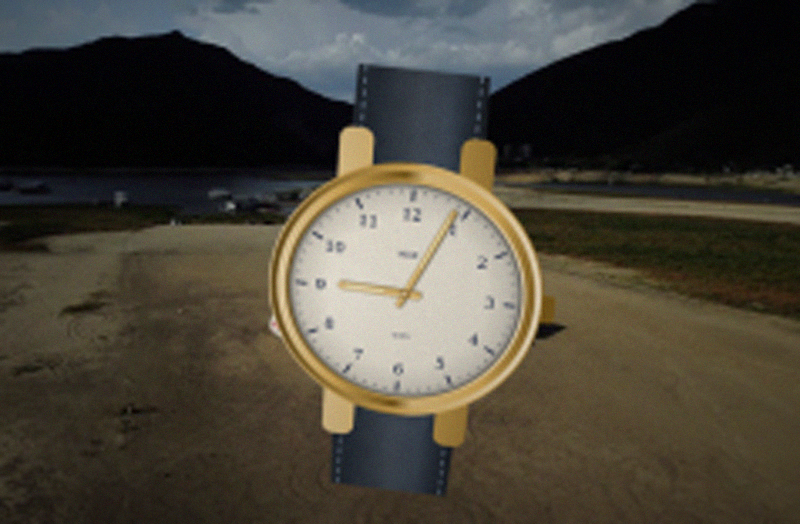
9:04
